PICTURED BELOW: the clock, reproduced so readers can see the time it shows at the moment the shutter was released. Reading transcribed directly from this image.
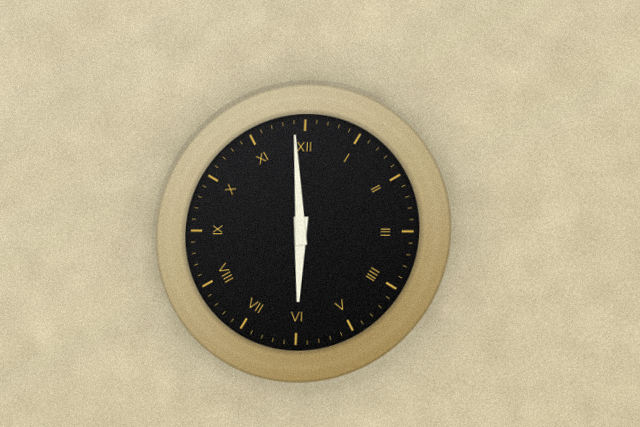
5:59
